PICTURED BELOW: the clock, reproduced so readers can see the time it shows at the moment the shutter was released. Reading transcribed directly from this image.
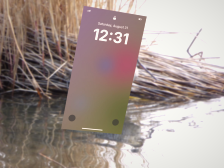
12:31
